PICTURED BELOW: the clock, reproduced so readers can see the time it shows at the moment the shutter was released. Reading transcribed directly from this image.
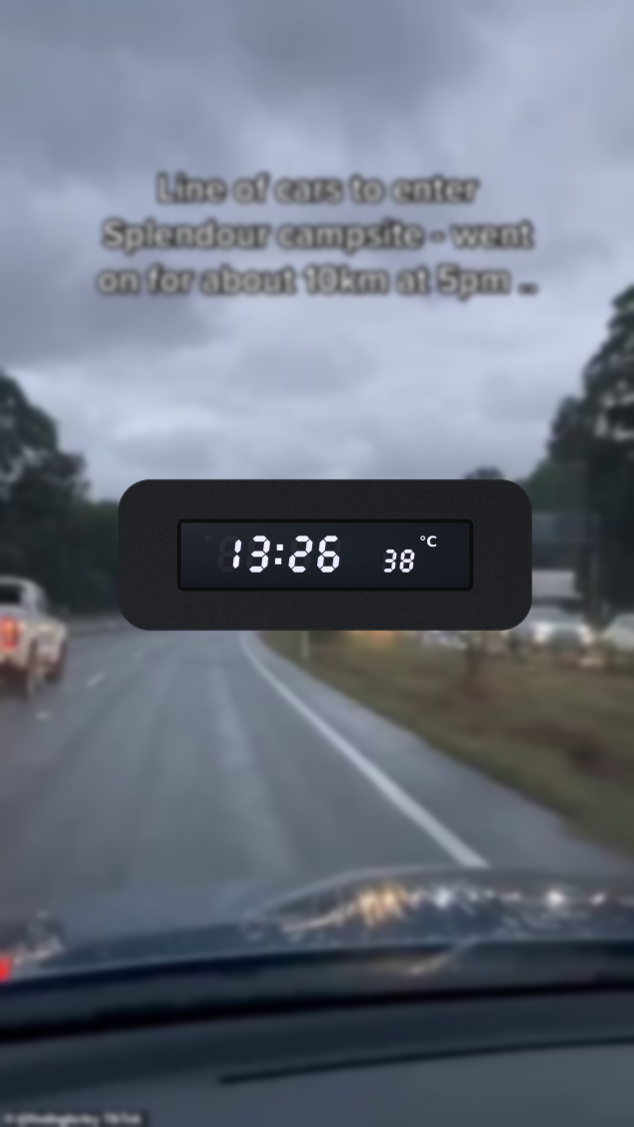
13:26
